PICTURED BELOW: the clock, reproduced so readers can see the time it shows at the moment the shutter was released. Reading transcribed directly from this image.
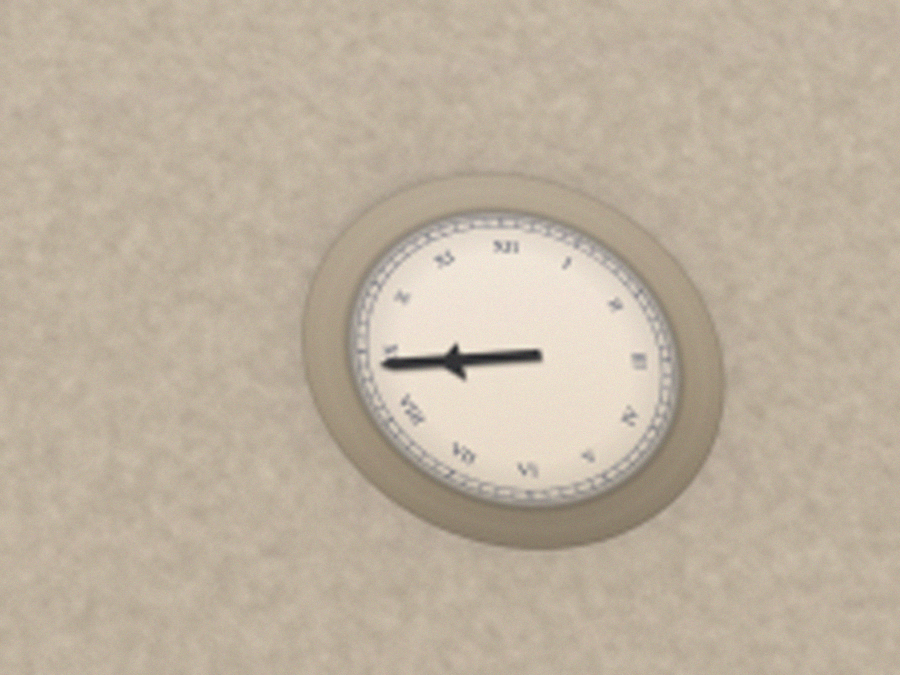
8:44
